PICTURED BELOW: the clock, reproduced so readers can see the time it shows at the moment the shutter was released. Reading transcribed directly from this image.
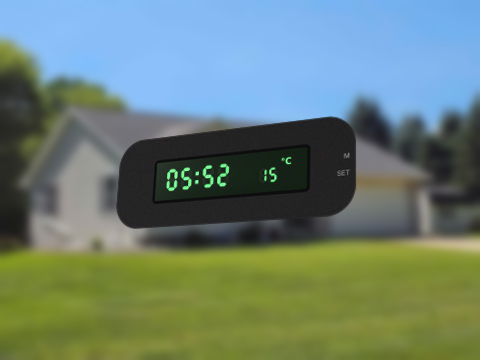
5:52
